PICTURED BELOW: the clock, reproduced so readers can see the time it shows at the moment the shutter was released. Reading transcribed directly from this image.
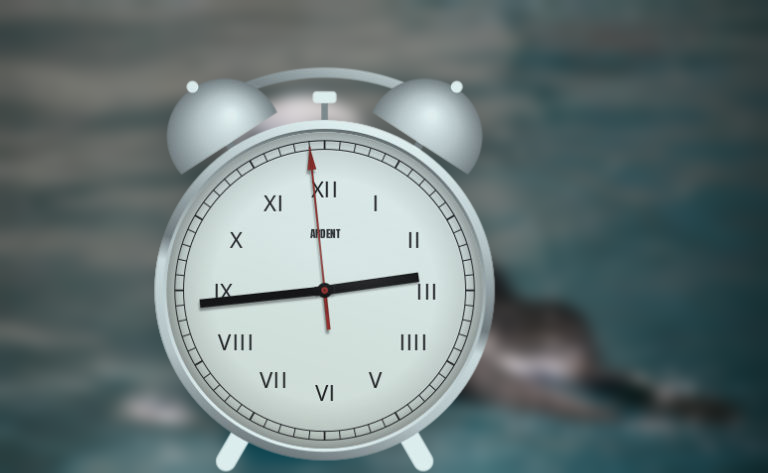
2:43:59
